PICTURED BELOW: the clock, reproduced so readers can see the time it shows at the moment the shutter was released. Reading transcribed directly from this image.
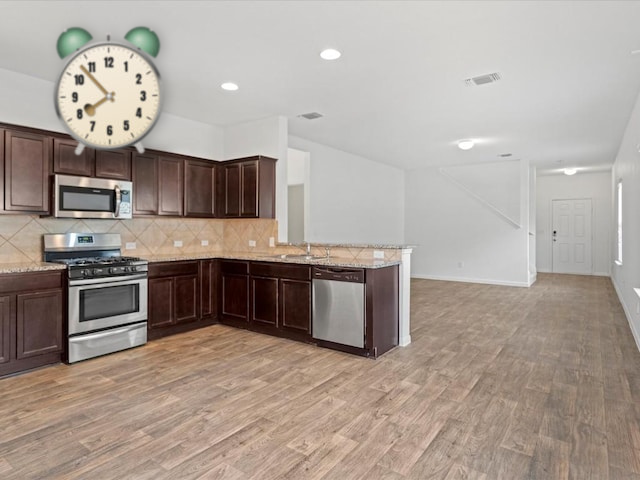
7:53
